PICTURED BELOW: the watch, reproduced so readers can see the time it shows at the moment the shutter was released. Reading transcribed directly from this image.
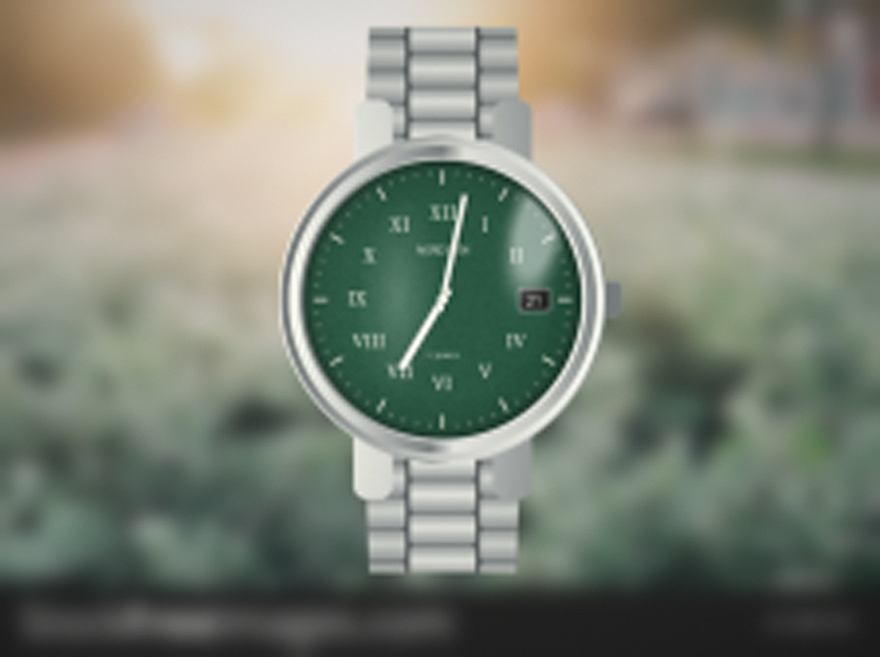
7:02
